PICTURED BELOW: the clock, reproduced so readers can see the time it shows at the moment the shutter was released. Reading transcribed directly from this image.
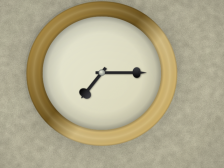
7:15
